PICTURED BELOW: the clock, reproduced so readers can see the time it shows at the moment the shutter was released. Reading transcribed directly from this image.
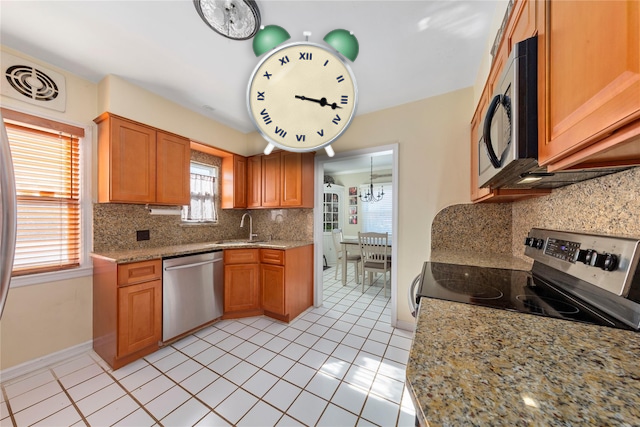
3:17
